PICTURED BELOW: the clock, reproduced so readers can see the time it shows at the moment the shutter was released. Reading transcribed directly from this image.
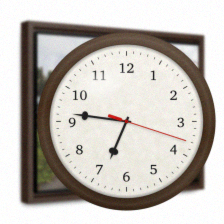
6:46:18
